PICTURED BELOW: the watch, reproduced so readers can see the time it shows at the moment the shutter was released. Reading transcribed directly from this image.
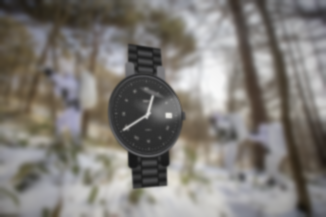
12:40
